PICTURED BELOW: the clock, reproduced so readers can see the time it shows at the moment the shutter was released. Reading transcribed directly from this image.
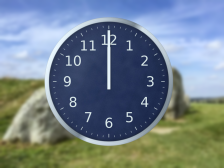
12:00
